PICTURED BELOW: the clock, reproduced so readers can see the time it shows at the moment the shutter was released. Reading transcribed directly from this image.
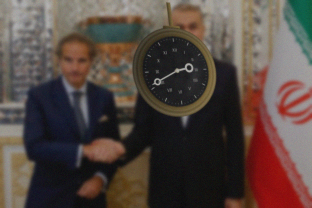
2:41
